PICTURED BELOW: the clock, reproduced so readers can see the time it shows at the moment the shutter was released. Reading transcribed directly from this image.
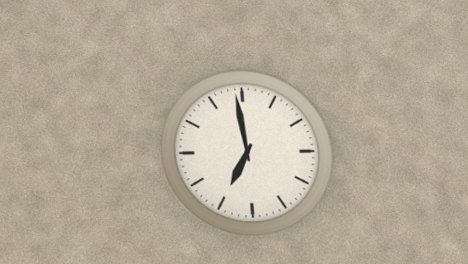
6:59
